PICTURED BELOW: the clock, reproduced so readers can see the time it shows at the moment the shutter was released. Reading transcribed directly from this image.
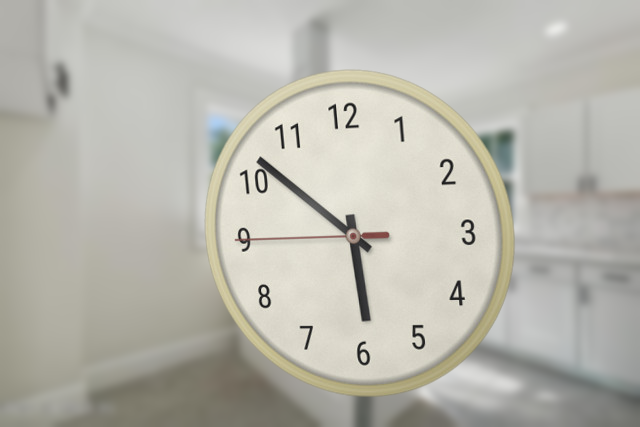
5:51:45
